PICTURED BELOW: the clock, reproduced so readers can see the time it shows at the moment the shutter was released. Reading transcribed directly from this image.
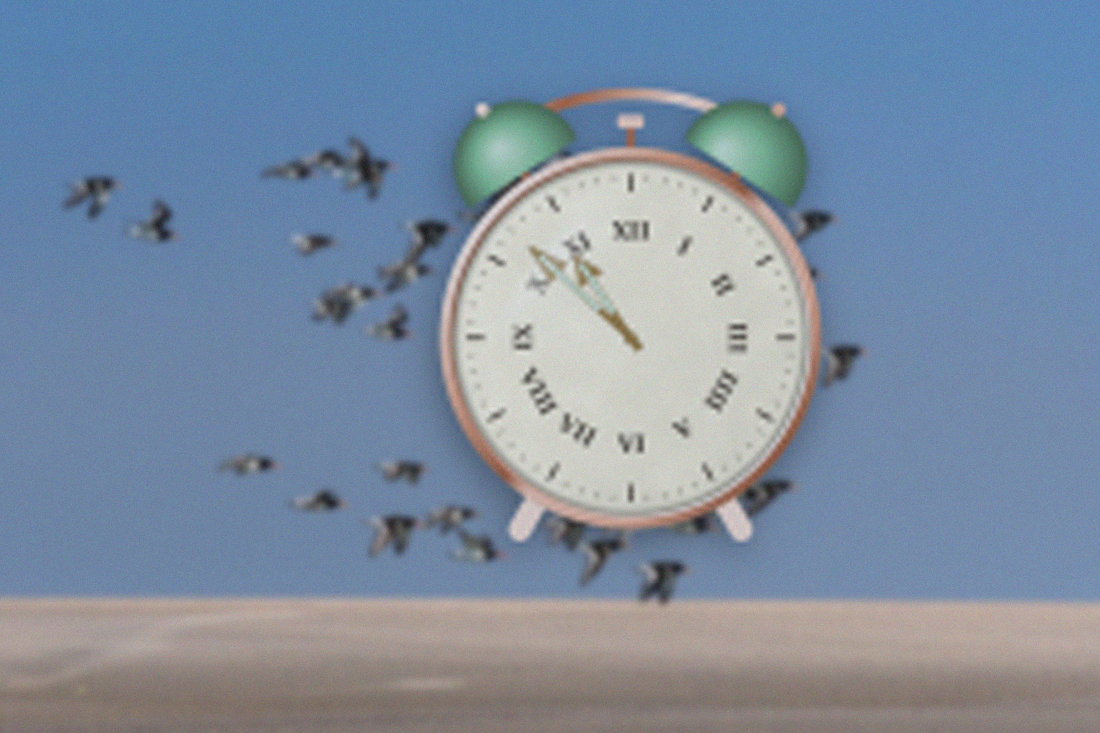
10:52
